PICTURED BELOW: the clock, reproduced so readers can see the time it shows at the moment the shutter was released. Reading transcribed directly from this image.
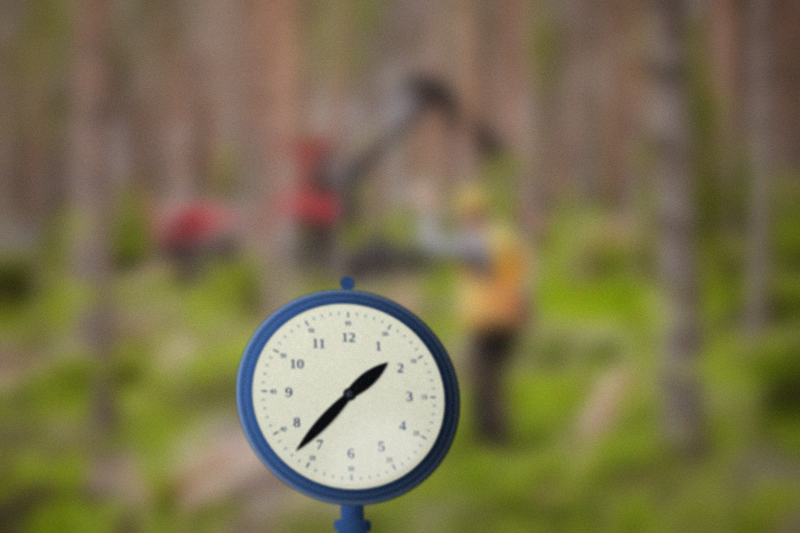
1:37
